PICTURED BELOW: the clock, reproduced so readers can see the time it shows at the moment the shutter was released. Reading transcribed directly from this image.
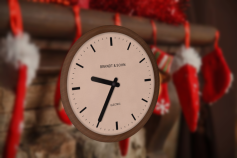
9:35
